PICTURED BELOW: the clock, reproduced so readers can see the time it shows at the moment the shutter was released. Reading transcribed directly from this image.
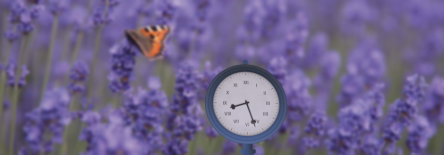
8:27
